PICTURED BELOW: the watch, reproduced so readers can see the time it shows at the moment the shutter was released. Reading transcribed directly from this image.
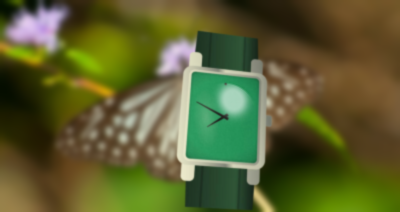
7:49
